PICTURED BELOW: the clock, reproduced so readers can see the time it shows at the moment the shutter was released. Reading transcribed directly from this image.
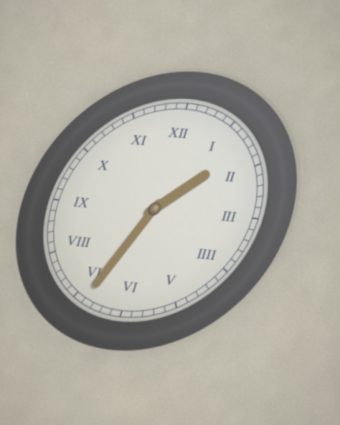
1:34
